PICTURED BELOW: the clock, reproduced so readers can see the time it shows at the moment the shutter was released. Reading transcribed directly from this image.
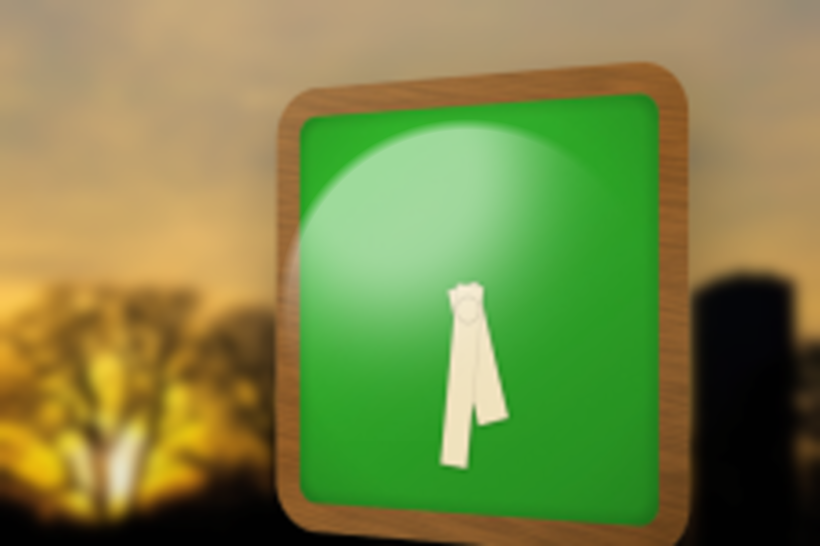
5:31
